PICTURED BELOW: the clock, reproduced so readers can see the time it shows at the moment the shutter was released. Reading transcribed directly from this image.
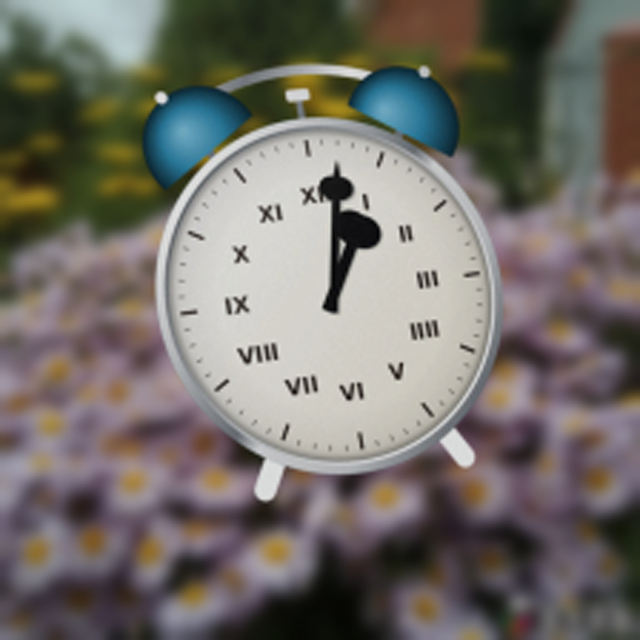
1:02
